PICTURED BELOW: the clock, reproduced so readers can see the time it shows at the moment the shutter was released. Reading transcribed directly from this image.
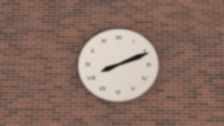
8:11
